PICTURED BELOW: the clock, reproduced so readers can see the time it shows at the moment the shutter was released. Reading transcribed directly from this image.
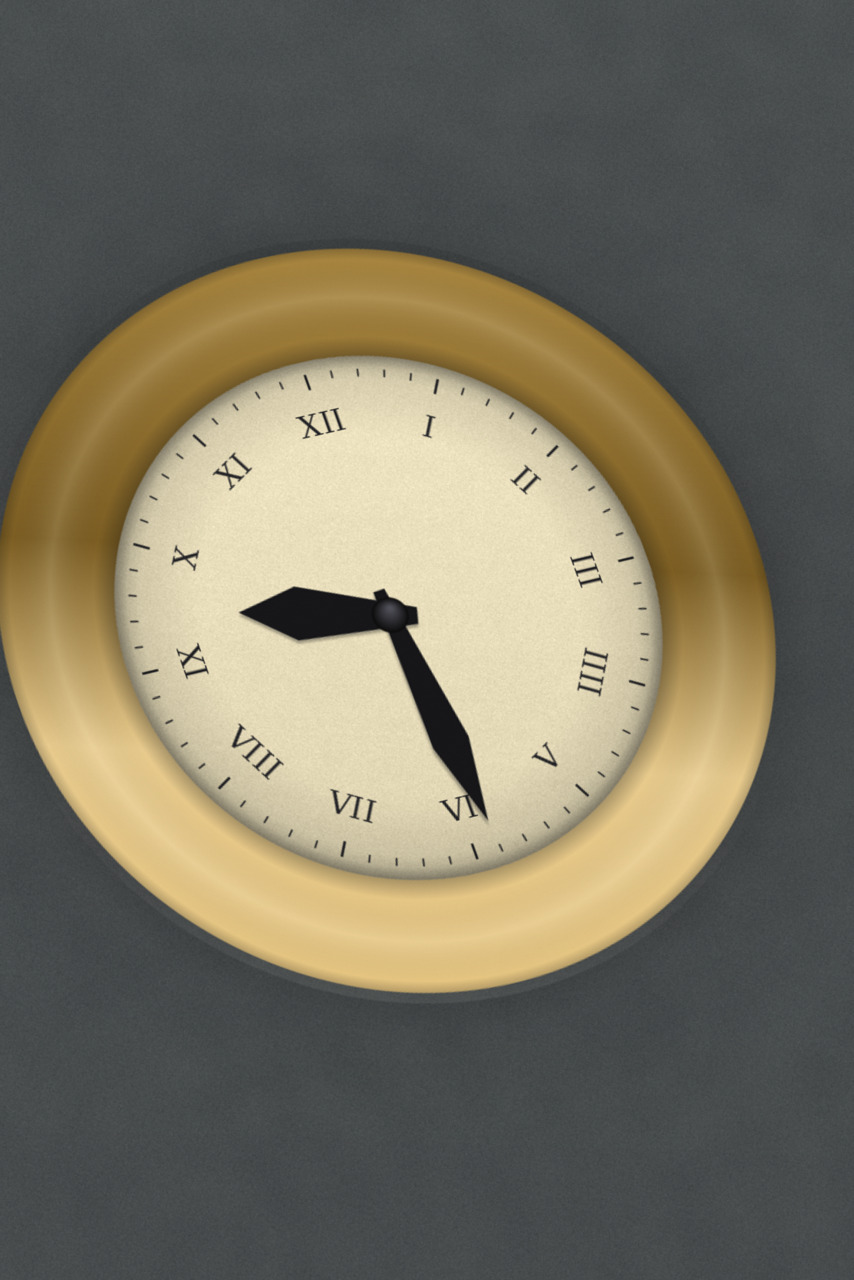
9:29
